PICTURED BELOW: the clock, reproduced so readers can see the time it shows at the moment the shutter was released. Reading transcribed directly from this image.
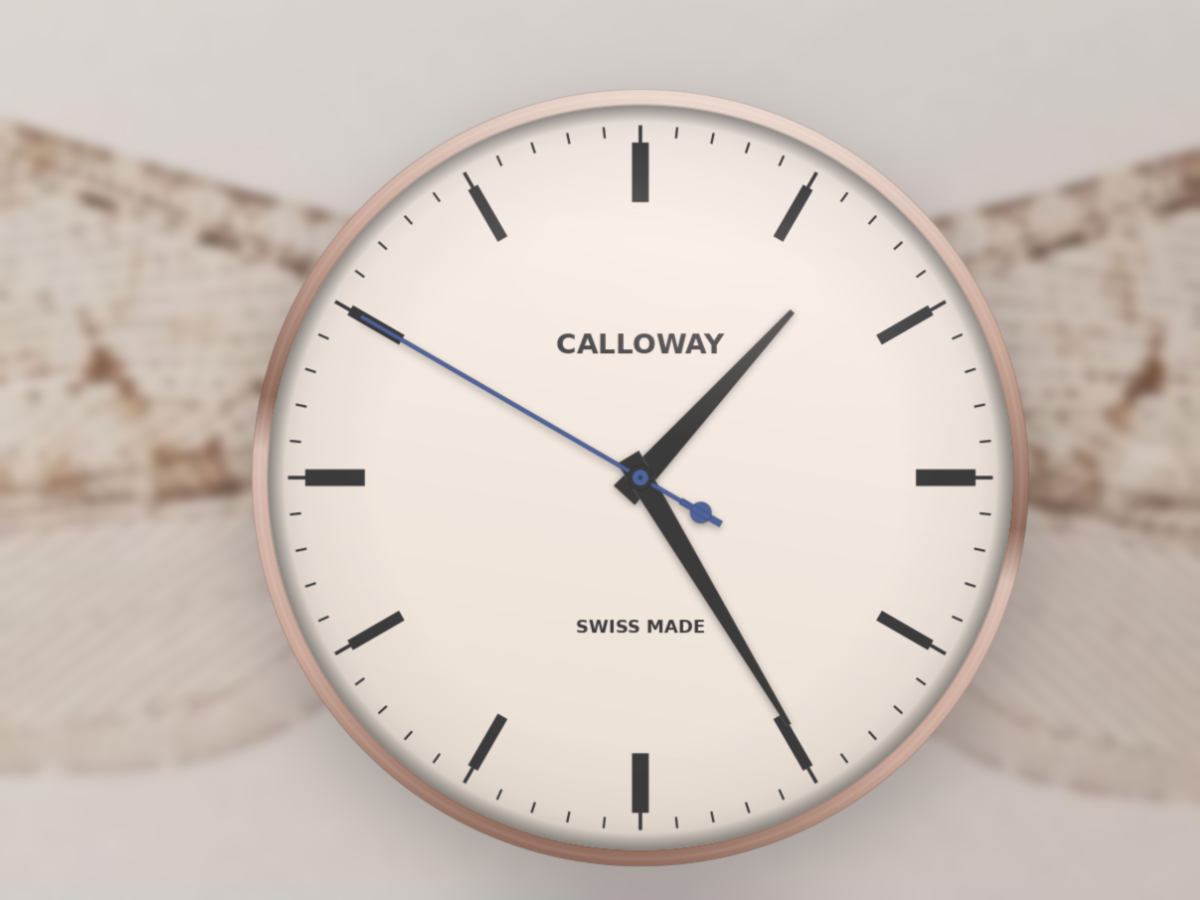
1:24:50
